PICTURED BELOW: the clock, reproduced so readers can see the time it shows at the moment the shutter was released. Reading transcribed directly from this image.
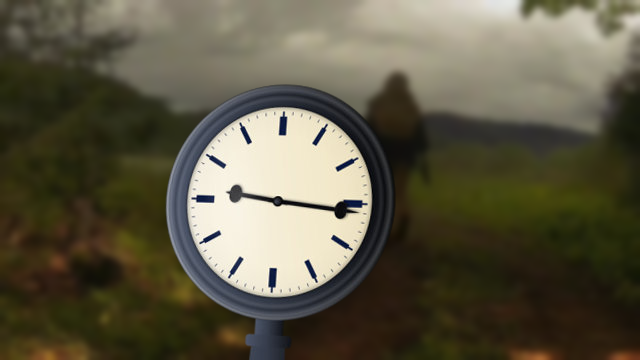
9:16
